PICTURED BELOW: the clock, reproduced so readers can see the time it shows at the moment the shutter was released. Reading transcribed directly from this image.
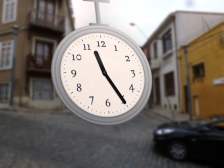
11:25
